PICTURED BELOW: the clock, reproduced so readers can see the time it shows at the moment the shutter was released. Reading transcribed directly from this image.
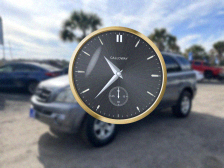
10:37
